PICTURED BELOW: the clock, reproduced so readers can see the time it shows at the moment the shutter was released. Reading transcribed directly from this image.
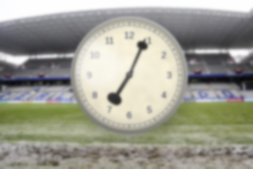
7:04
